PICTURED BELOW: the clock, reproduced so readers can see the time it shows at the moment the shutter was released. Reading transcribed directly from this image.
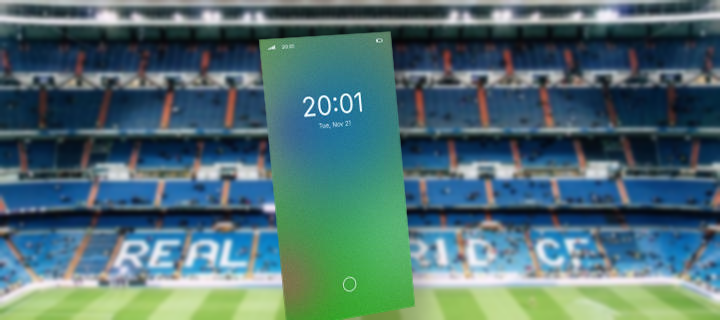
20:01
